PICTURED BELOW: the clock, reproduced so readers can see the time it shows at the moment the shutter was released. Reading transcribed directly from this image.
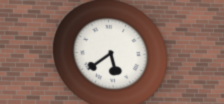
5:39
